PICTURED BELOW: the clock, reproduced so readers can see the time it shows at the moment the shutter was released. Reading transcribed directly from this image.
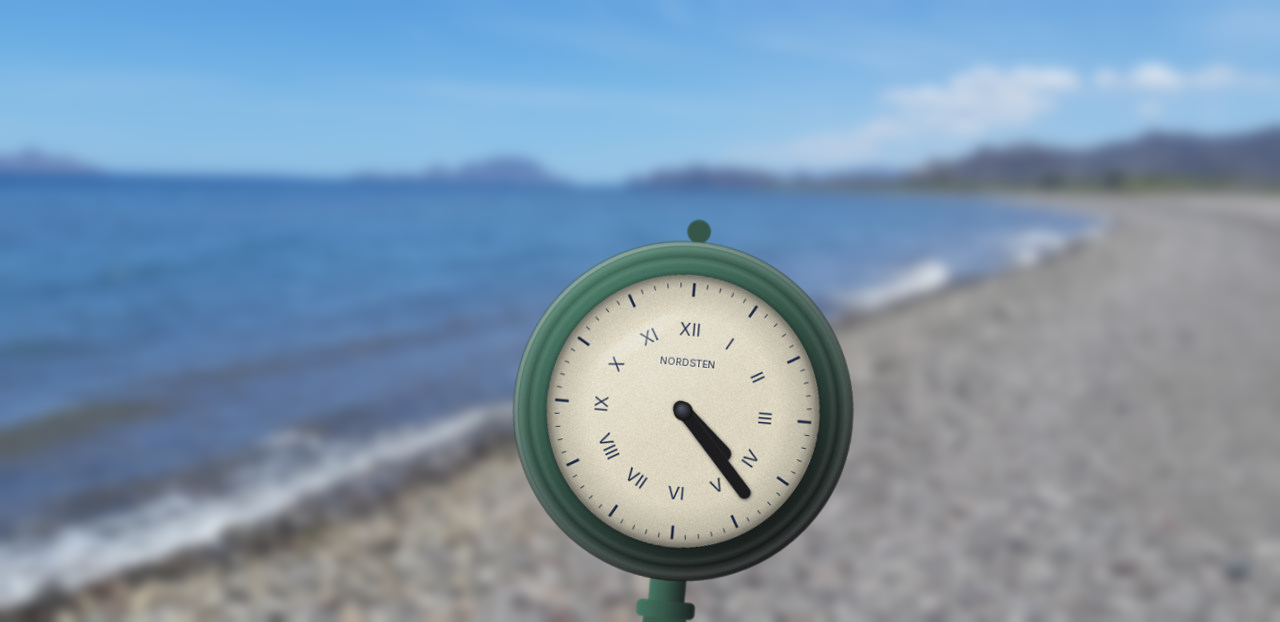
4:23
